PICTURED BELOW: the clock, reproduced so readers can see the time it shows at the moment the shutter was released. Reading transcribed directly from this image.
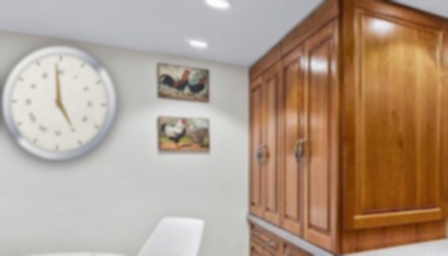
4:59
